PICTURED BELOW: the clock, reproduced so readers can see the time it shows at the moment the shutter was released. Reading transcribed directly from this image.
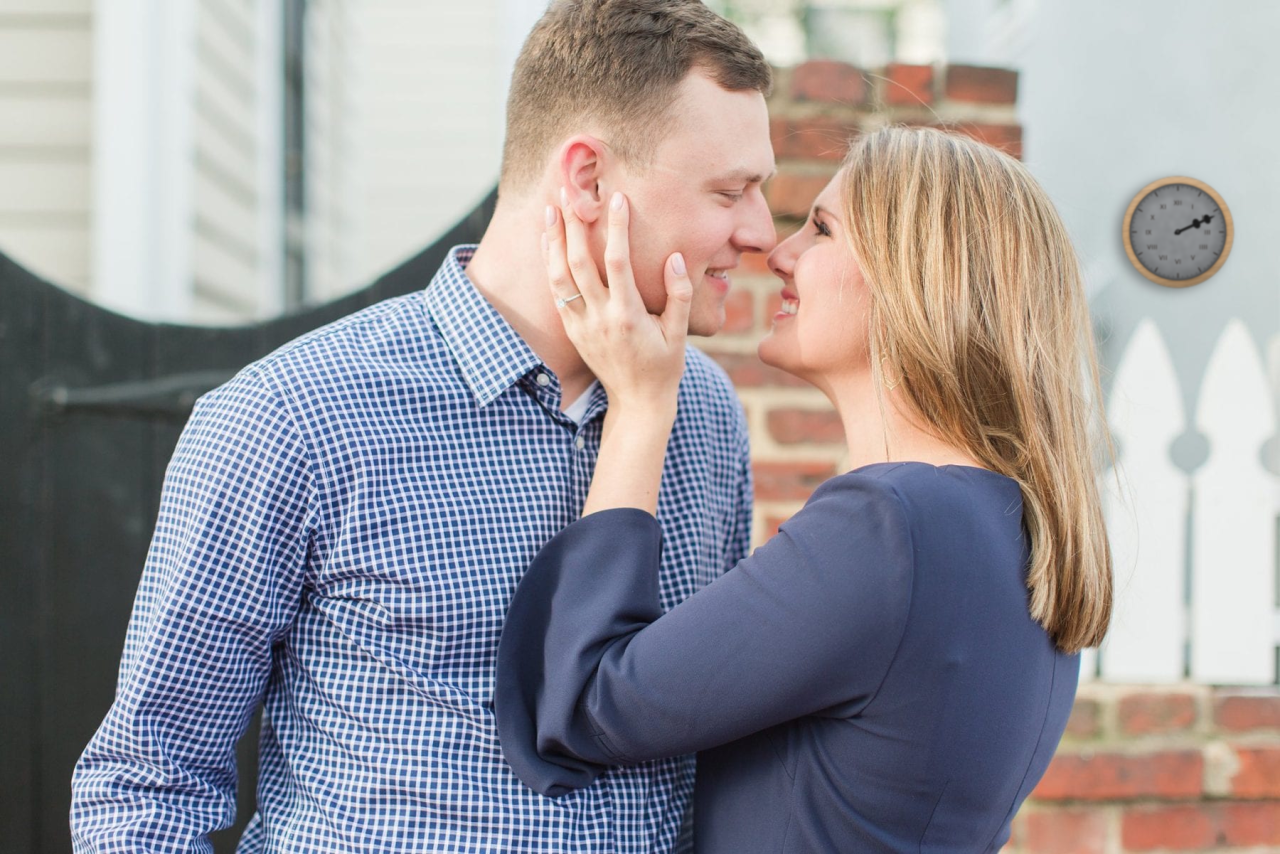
2:11
